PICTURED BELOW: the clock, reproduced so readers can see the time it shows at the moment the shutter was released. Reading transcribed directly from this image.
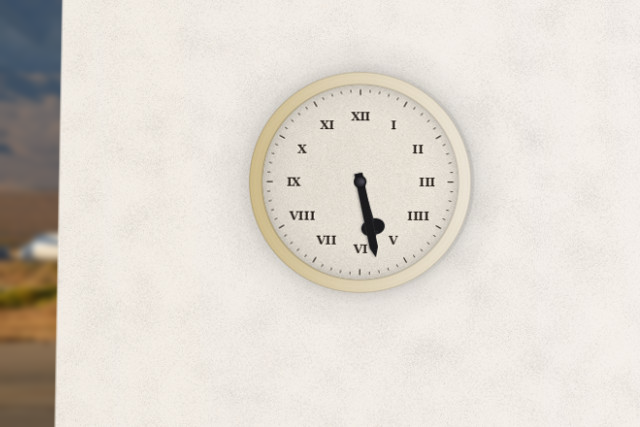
5:28
